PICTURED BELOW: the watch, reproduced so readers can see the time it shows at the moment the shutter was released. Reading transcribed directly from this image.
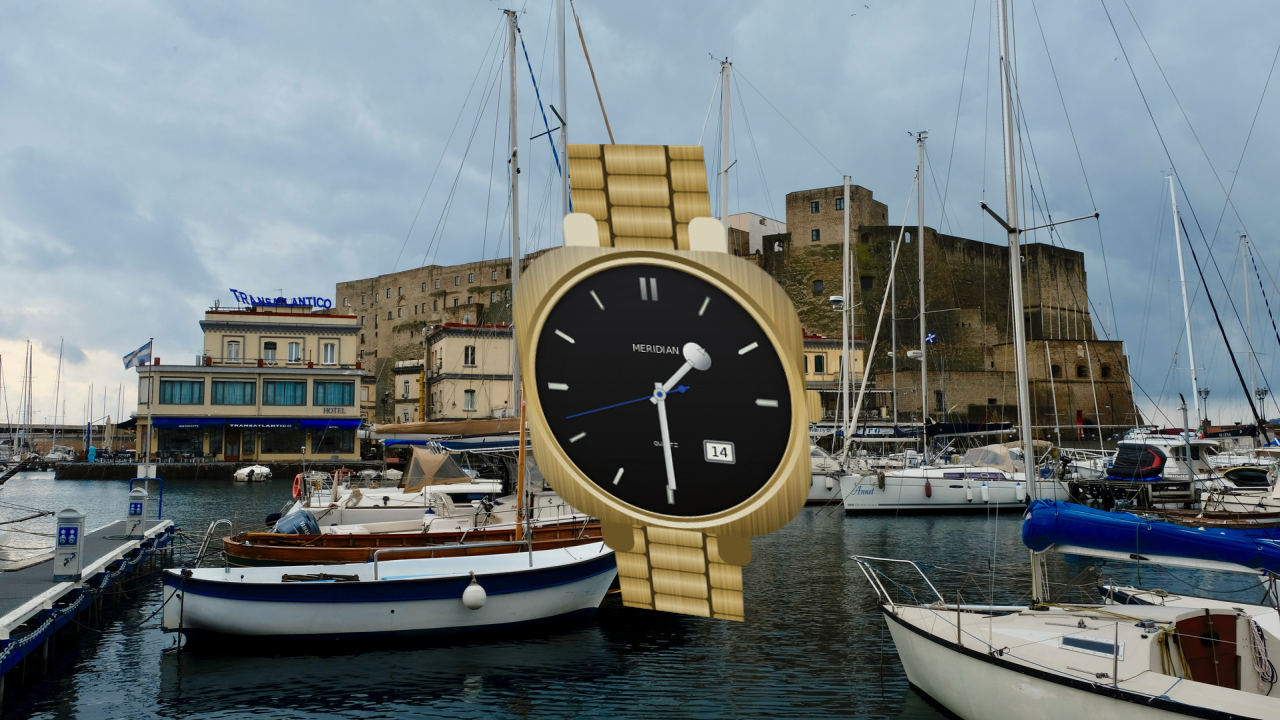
1:29:42
